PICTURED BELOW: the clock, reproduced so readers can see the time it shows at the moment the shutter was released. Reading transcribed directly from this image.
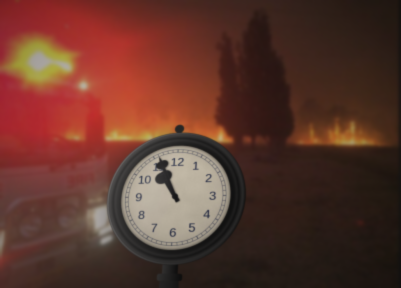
10:56
